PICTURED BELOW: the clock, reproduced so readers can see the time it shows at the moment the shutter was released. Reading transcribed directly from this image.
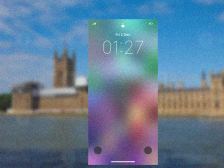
1:27
